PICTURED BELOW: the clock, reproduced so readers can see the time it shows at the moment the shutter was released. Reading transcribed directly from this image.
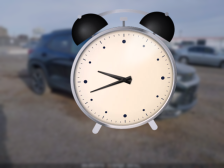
9:42
